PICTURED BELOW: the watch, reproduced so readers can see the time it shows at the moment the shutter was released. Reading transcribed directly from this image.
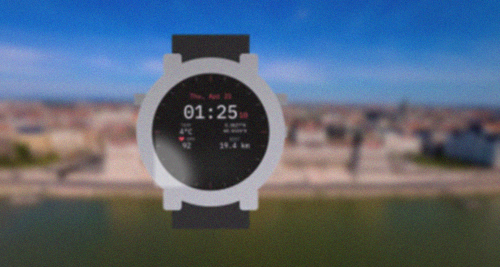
1:25
